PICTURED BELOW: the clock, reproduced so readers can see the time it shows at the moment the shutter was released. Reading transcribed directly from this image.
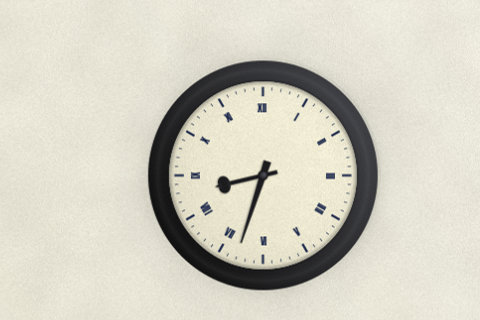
8:33
